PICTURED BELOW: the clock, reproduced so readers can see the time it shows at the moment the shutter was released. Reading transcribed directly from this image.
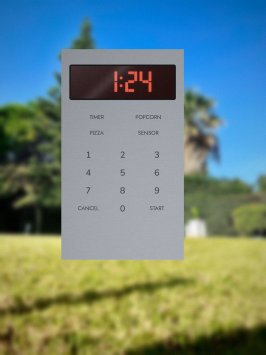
1:24
